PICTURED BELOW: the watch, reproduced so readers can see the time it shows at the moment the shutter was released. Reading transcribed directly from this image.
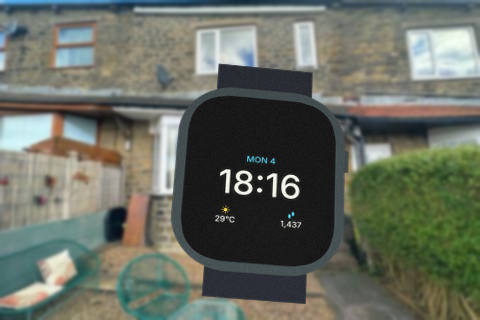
18:16
